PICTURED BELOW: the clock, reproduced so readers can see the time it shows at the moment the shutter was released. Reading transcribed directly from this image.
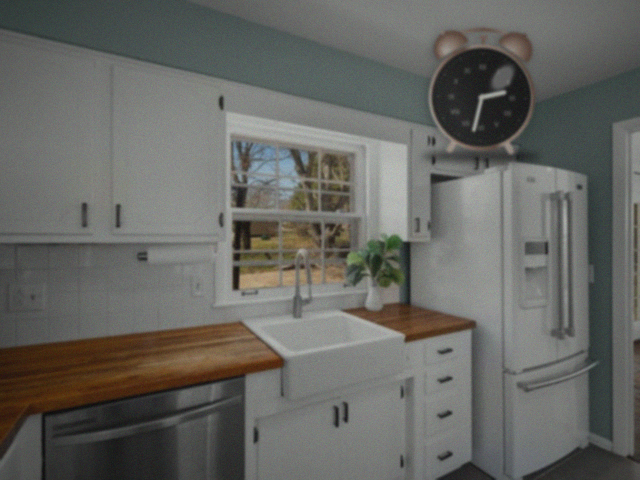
2:32
